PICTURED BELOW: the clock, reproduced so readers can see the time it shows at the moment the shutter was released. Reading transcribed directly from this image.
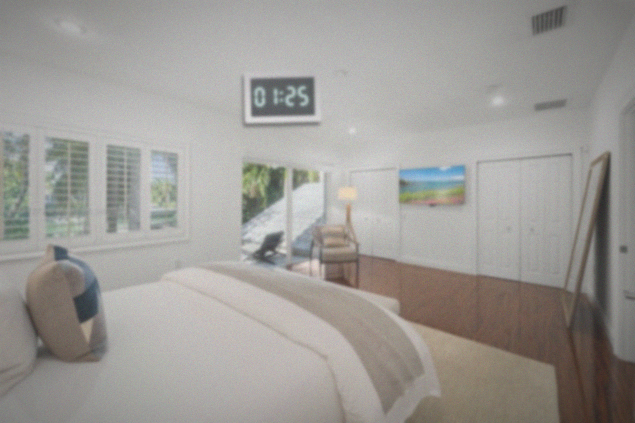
1:25
